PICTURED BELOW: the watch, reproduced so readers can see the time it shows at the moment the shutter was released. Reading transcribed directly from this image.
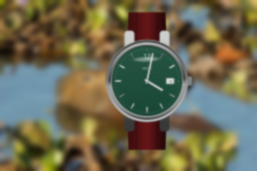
4:02
